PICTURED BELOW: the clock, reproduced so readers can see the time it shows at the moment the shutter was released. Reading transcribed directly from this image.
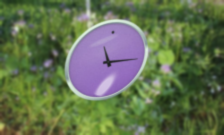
11:15
